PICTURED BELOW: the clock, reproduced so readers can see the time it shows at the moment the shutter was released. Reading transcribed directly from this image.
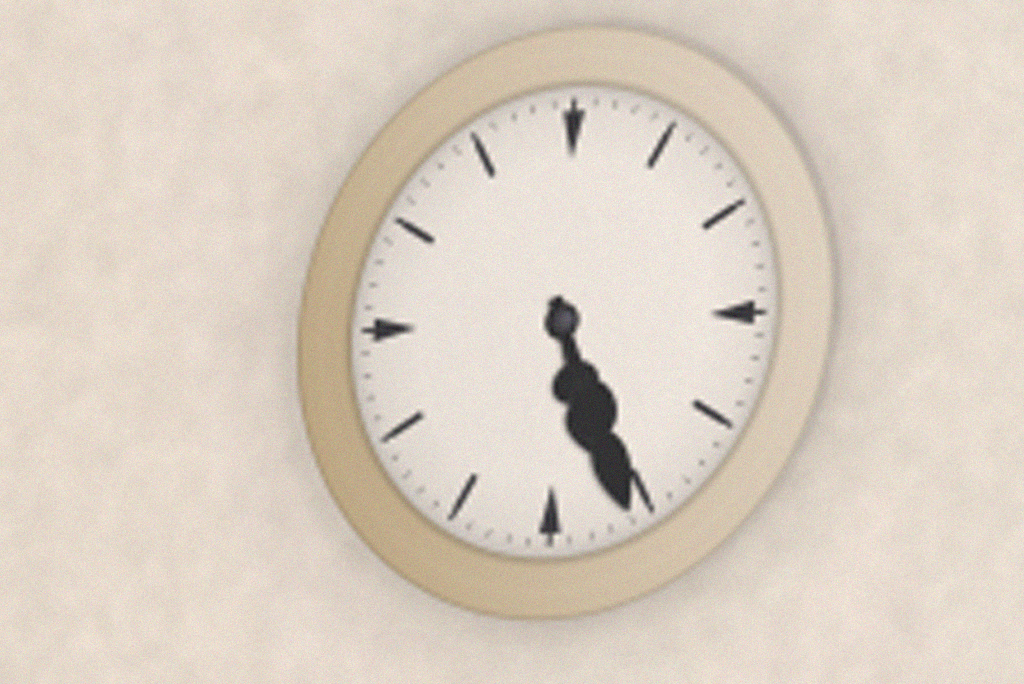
5:26
